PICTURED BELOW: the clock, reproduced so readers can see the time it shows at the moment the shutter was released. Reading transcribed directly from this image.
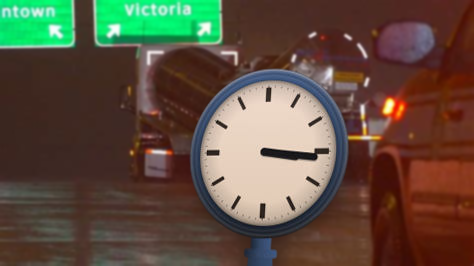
3:16
